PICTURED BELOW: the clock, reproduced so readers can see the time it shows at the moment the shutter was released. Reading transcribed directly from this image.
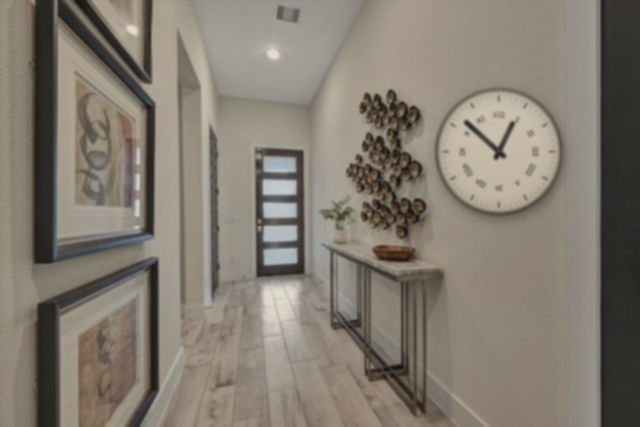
12:52
